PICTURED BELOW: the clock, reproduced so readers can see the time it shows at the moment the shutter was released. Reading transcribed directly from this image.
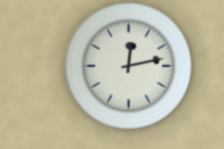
12:13
